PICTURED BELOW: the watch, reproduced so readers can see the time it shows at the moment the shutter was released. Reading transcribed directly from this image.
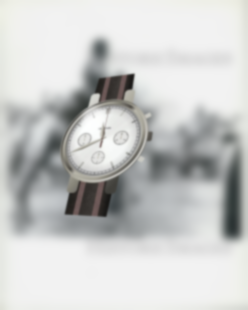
11:41
